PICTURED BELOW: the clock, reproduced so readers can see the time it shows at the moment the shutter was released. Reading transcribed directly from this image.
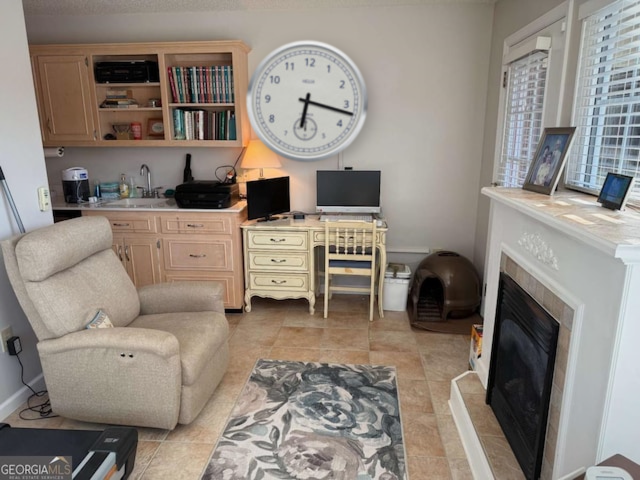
6:17
